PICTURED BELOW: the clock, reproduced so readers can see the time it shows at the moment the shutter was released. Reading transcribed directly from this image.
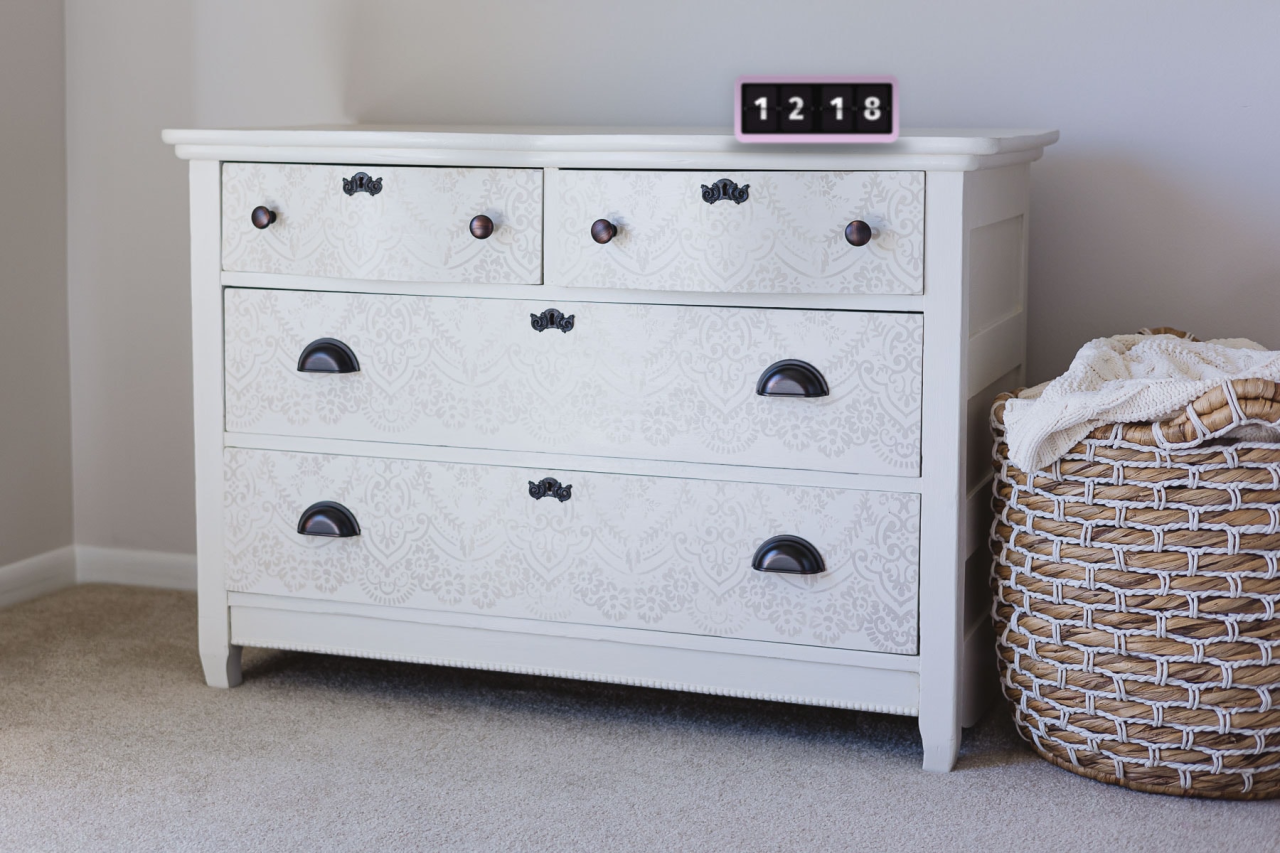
12:18
